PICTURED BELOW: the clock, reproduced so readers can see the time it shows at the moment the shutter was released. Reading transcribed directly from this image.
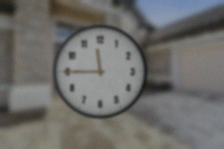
11:45
